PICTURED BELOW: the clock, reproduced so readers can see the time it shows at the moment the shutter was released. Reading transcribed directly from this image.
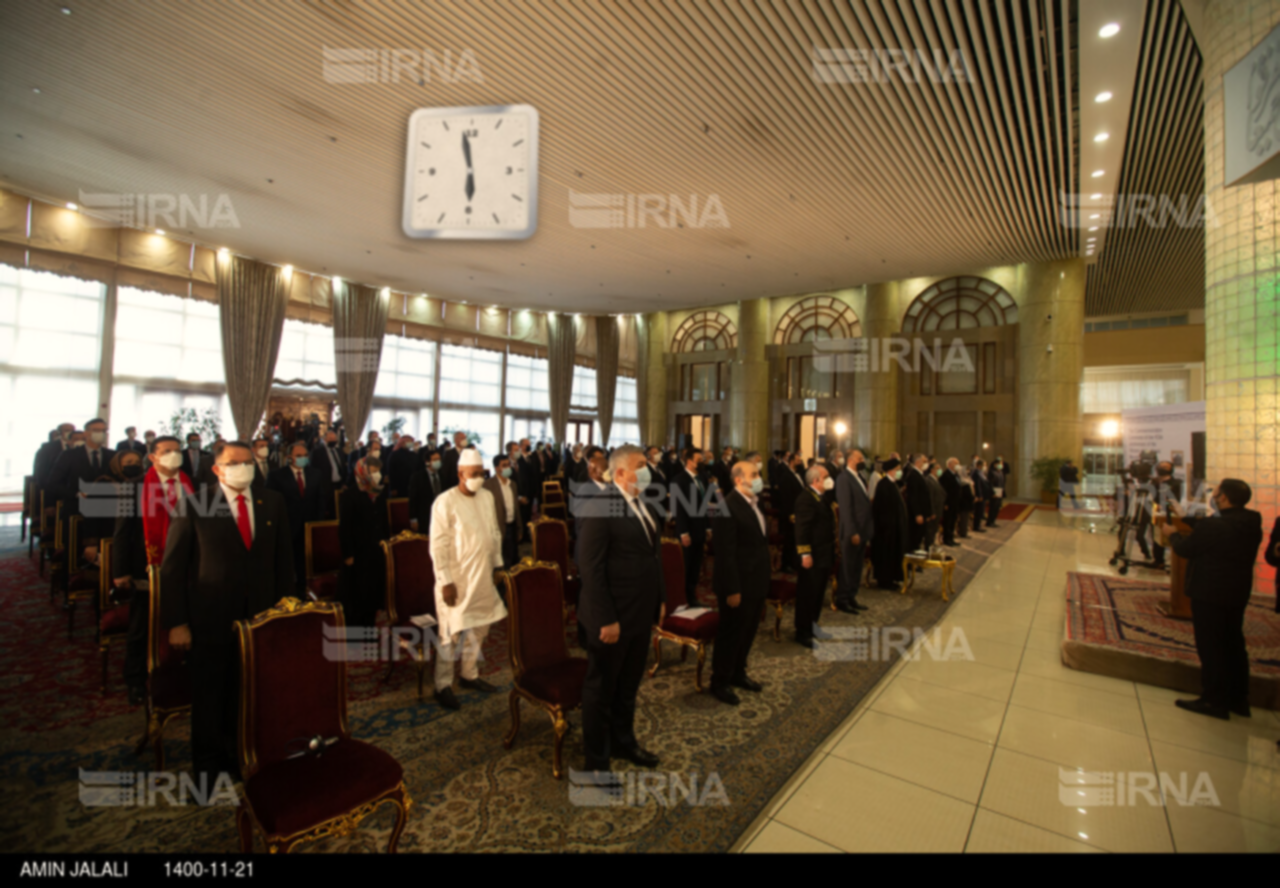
5:58
